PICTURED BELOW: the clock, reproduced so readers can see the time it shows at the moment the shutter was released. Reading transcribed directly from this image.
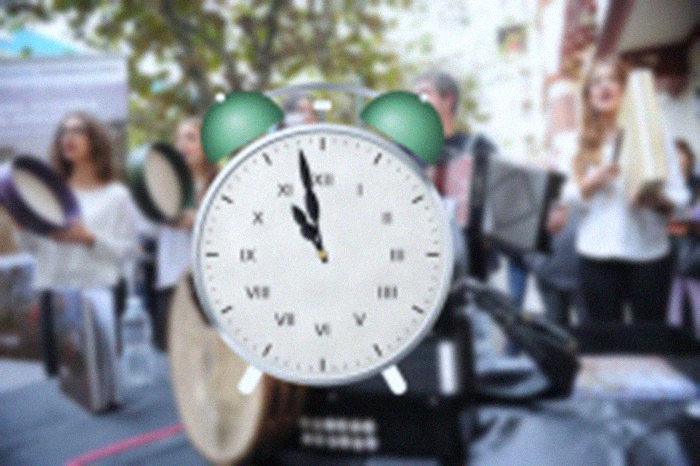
10:58
